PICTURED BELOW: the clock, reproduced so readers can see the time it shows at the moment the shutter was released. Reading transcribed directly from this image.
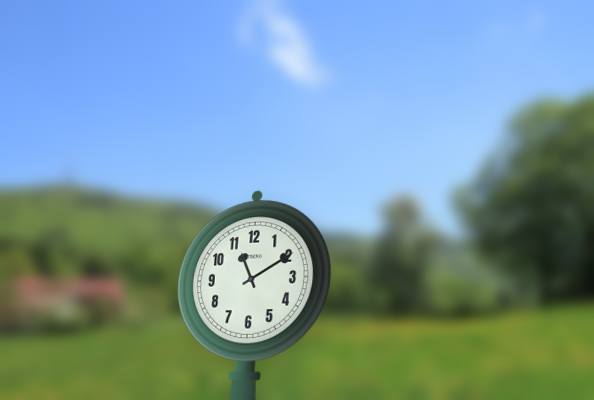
11:10
